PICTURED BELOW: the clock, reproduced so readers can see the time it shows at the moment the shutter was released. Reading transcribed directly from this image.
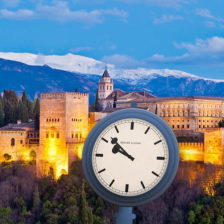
9:52
